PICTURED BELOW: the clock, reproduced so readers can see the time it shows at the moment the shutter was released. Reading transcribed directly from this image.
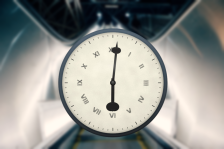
6:01
